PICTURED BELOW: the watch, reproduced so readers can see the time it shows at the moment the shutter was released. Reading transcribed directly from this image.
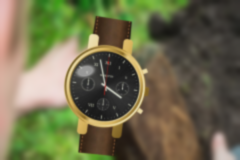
3:57
